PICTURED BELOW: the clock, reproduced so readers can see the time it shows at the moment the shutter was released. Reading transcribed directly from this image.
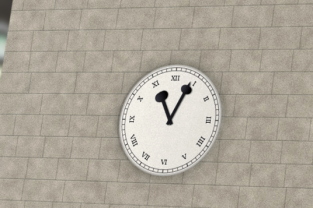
11:04
